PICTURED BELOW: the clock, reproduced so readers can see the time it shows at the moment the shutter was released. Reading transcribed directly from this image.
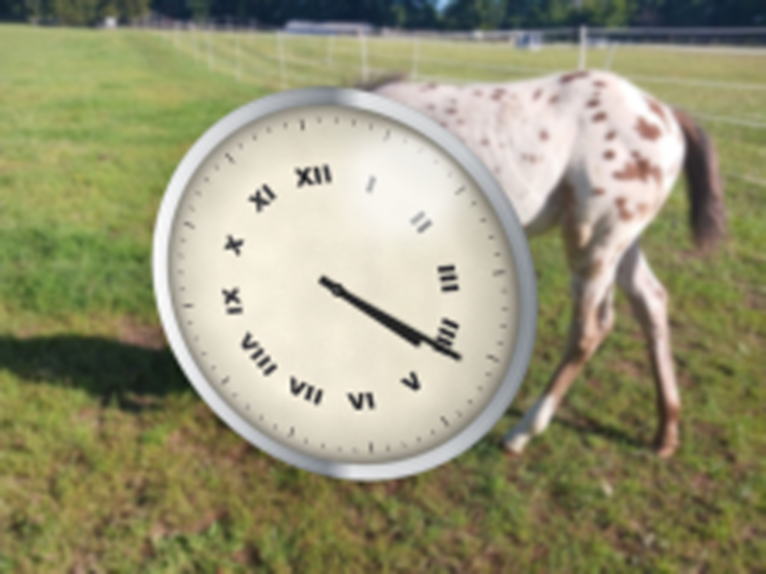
4:21
